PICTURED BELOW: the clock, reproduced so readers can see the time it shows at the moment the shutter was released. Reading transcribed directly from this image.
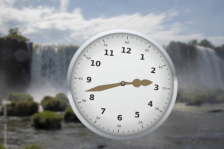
2:42
